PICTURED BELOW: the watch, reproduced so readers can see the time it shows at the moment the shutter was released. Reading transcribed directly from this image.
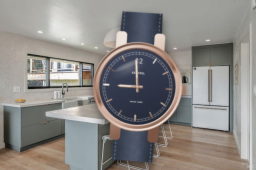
8:59
